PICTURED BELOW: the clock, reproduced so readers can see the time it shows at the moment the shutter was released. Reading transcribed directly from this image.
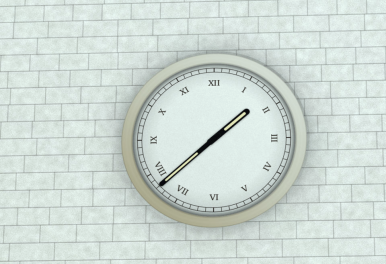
1:38
